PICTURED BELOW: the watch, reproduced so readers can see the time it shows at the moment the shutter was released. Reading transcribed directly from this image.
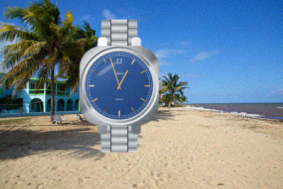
12:57
